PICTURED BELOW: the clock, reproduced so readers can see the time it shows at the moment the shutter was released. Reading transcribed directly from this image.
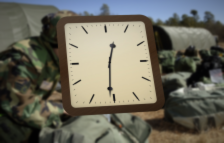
12:31
